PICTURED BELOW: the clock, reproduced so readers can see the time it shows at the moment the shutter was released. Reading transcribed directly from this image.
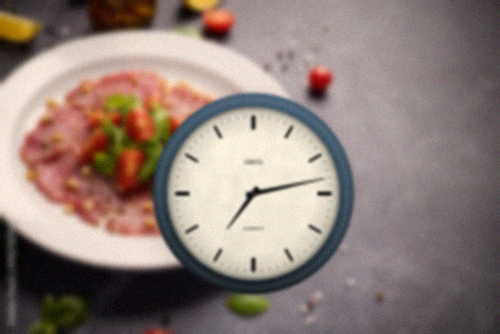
7:13
